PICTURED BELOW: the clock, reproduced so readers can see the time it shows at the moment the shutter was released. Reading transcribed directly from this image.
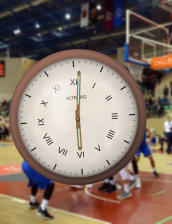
6:01
